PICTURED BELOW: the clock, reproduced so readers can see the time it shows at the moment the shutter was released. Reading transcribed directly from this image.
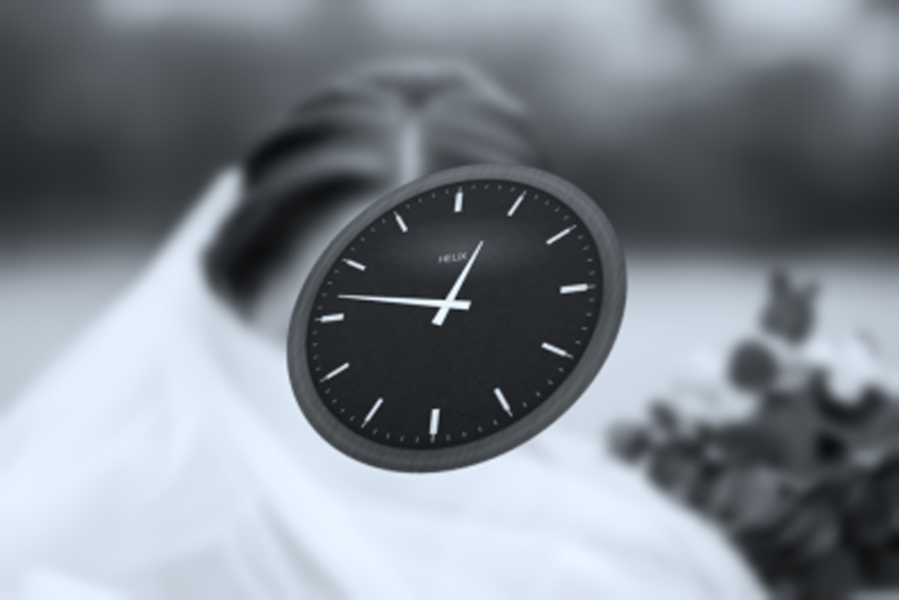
12:47
